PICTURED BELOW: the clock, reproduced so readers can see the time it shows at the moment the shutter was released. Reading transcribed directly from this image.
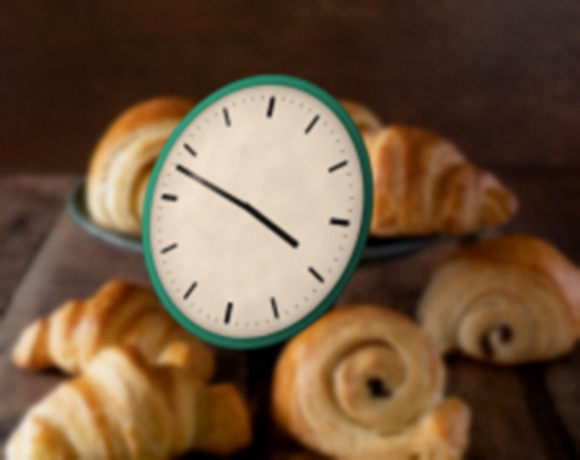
3:48
